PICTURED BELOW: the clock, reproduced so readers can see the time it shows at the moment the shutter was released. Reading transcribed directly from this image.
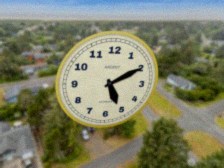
5:10
